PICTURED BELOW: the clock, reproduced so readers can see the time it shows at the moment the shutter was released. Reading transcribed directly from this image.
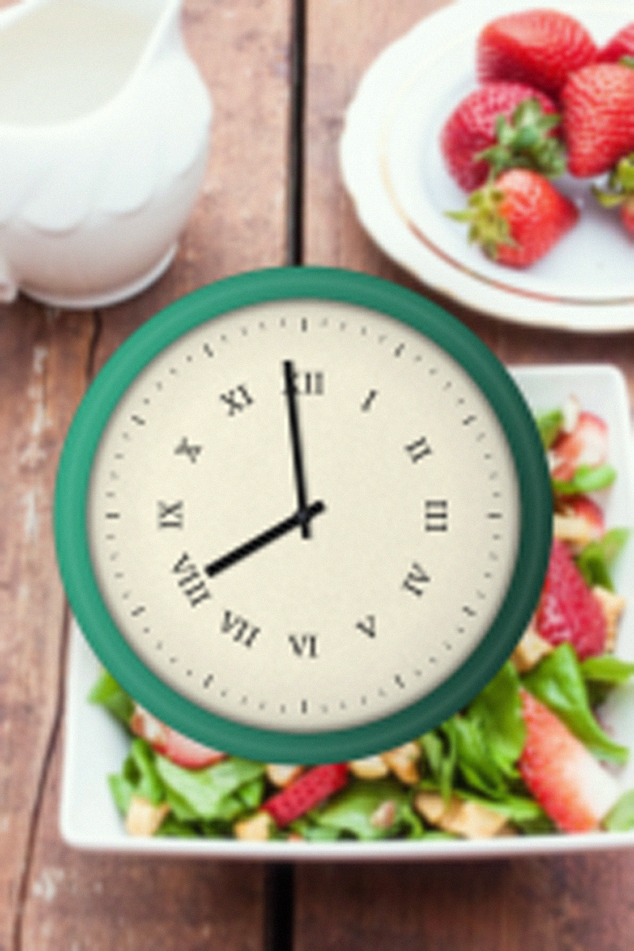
7:59
